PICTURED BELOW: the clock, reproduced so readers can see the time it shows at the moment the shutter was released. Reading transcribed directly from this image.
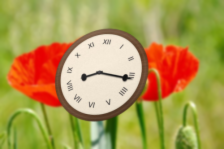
8:16
